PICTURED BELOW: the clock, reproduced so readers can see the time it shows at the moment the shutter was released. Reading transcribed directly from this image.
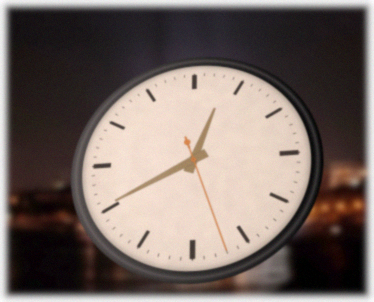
12:40:27
